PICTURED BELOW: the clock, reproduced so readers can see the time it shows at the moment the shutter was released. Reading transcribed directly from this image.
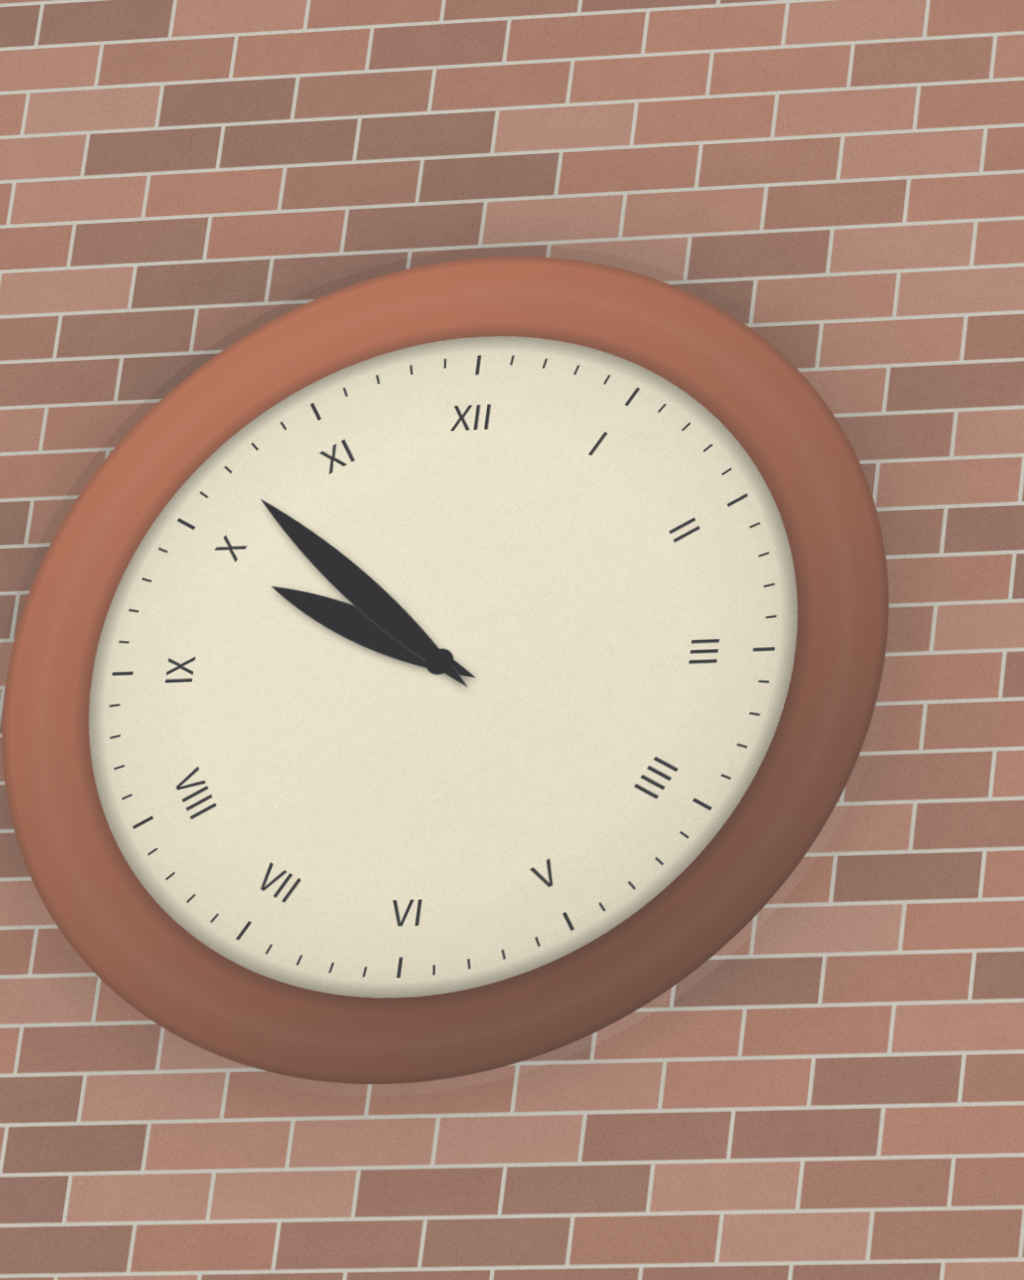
9:52
